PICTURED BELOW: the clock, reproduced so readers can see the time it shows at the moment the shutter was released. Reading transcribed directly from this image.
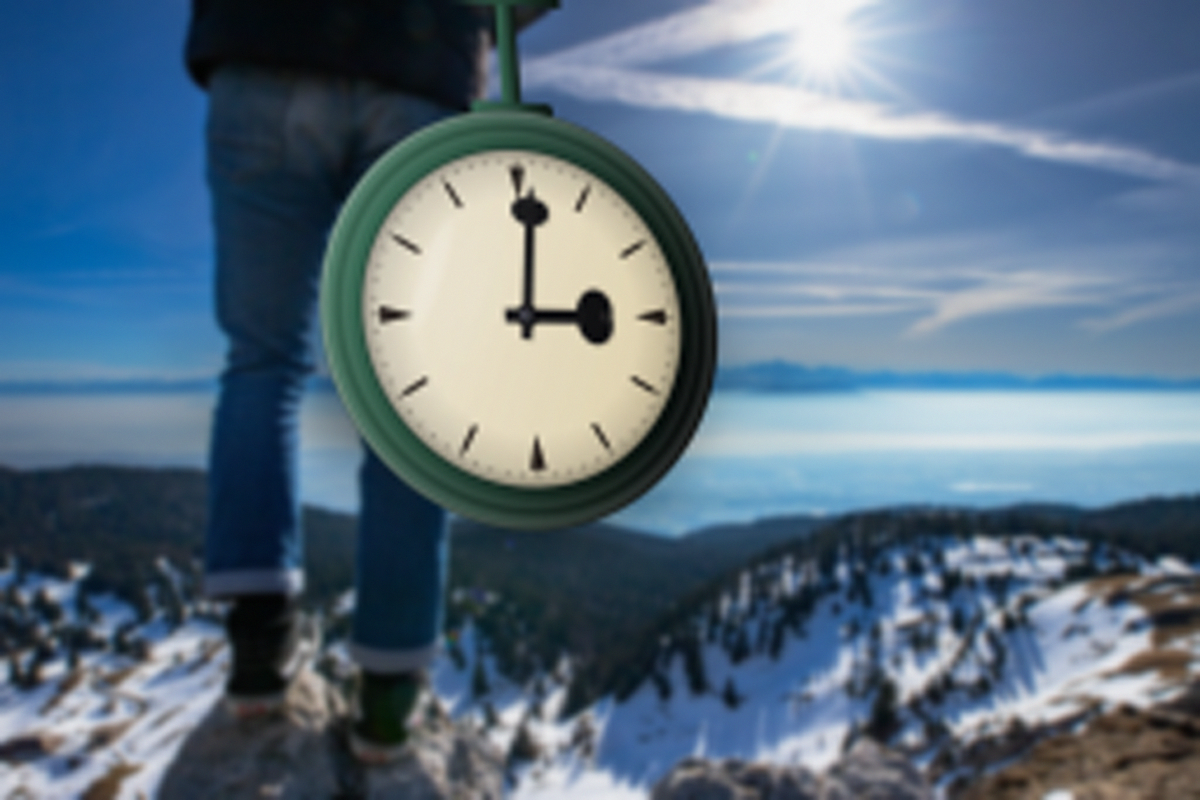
3:01
